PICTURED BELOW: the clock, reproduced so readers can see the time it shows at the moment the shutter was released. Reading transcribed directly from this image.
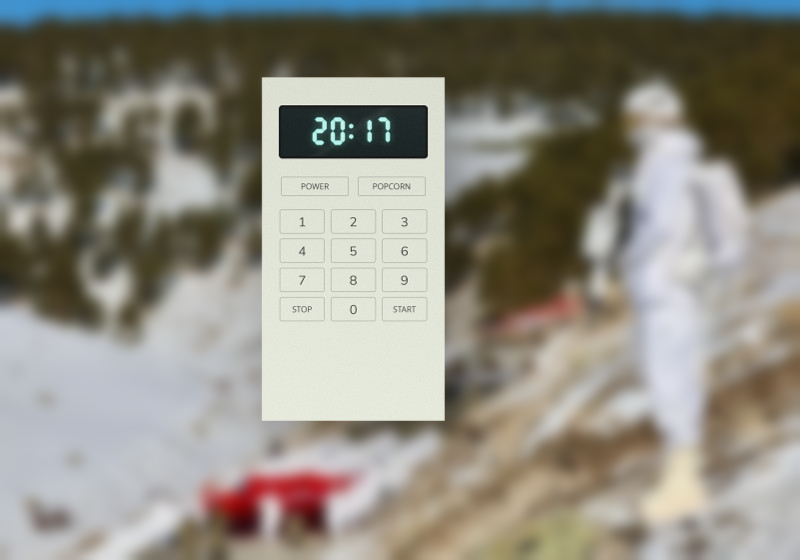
20:17
